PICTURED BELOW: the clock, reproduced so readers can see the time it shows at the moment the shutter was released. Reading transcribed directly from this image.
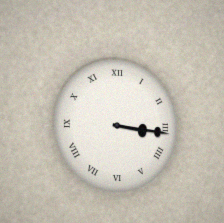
3:16
